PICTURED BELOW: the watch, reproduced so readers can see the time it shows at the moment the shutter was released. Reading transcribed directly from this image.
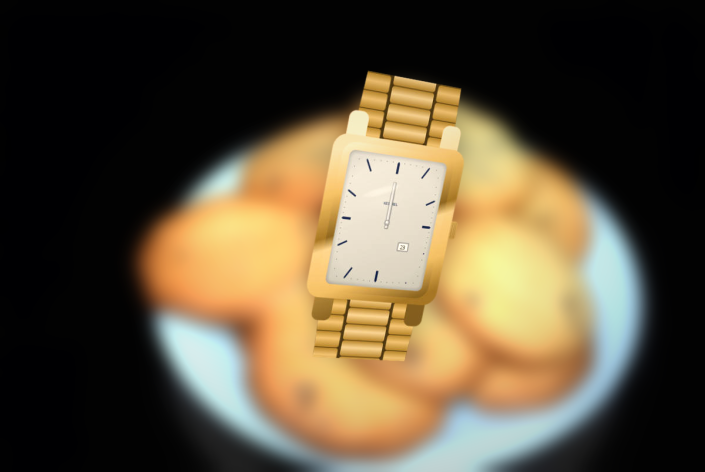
12:00
